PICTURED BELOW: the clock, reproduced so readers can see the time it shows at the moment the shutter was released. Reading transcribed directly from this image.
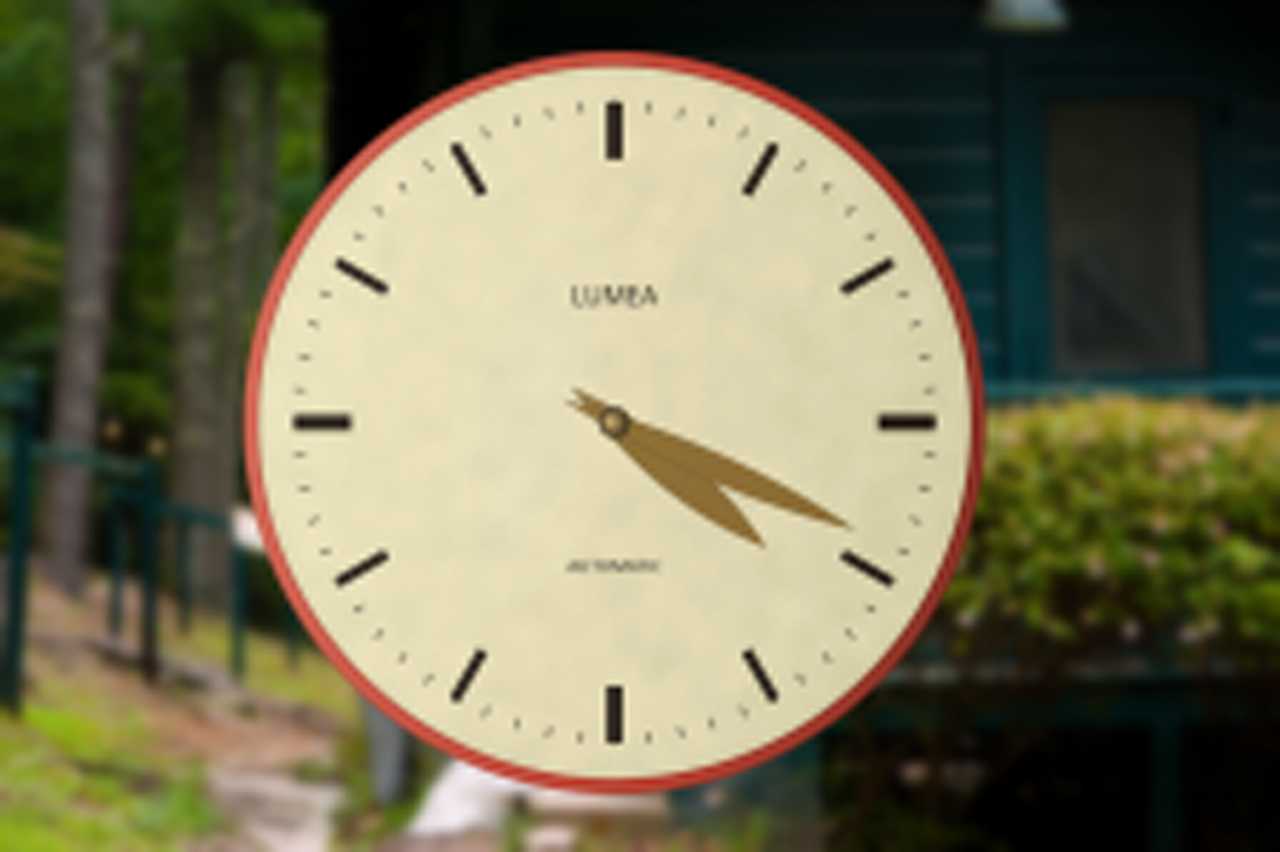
4:19
